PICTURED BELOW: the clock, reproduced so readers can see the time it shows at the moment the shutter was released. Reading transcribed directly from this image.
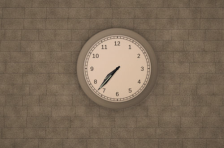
7:37
